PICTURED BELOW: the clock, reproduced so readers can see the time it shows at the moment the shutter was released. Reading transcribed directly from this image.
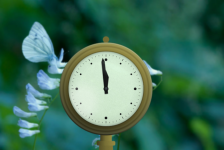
11:59
